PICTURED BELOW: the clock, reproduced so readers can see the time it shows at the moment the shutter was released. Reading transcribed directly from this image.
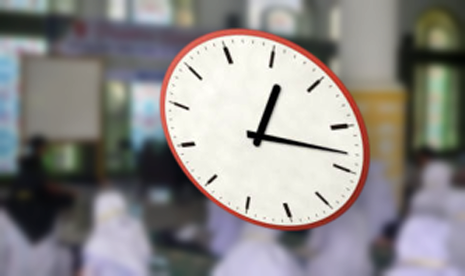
1:18
